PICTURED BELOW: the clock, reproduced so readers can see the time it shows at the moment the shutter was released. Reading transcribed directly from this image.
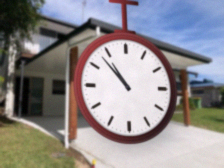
10:53
